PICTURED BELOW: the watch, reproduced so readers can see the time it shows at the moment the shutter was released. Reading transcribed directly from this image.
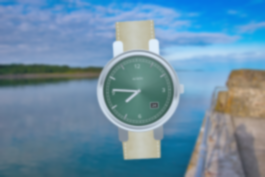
7:46
